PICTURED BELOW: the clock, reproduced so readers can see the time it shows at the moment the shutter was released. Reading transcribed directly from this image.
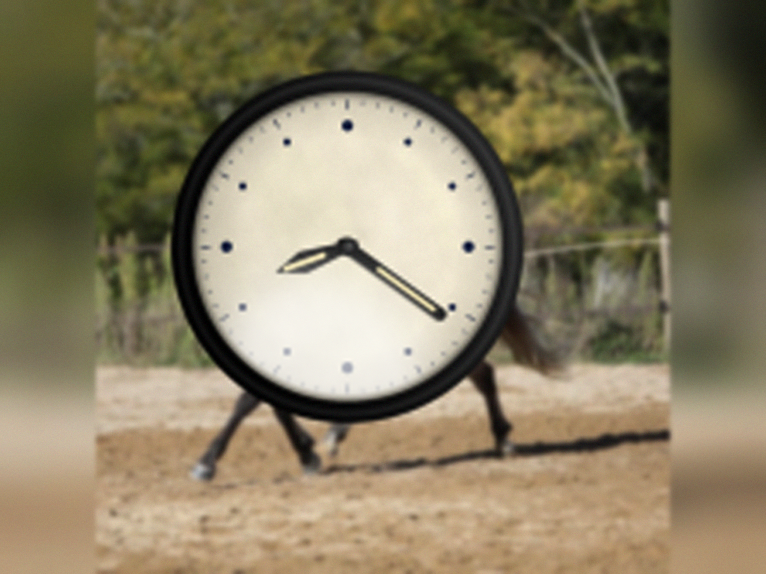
8:21
